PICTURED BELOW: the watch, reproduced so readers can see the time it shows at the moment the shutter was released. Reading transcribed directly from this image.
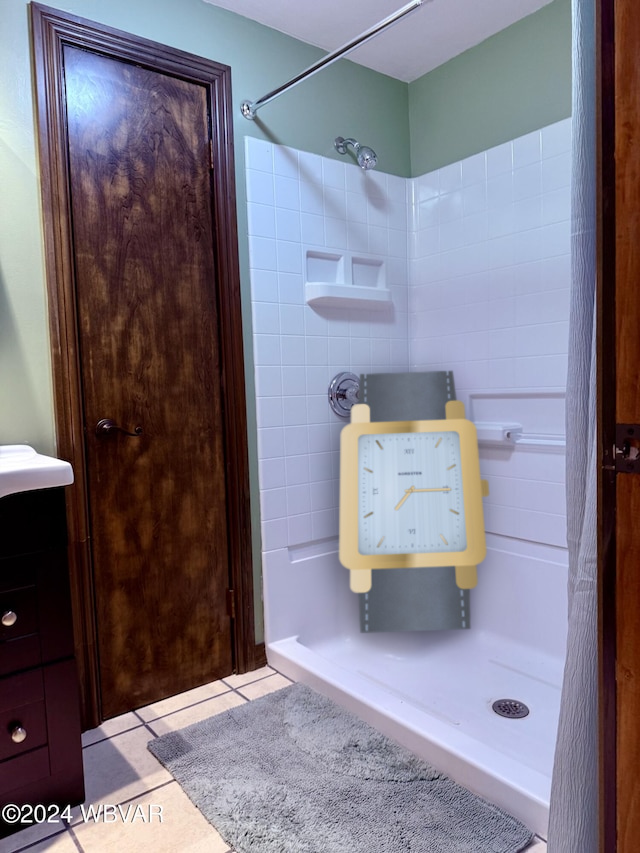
7:15
